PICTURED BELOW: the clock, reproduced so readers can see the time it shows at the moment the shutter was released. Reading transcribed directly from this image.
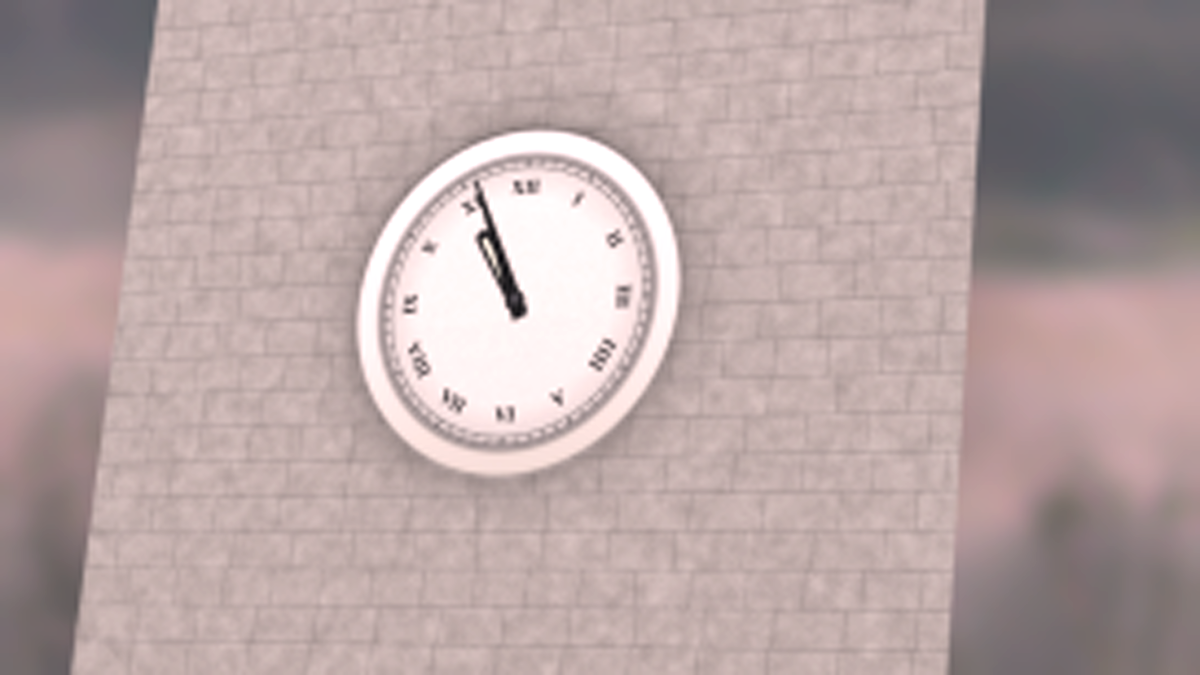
10:56
